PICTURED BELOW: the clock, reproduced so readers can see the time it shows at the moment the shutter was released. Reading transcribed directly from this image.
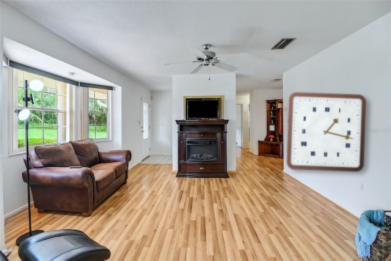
1:17
